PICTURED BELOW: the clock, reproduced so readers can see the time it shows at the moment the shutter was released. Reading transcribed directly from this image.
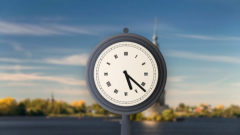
5:22
